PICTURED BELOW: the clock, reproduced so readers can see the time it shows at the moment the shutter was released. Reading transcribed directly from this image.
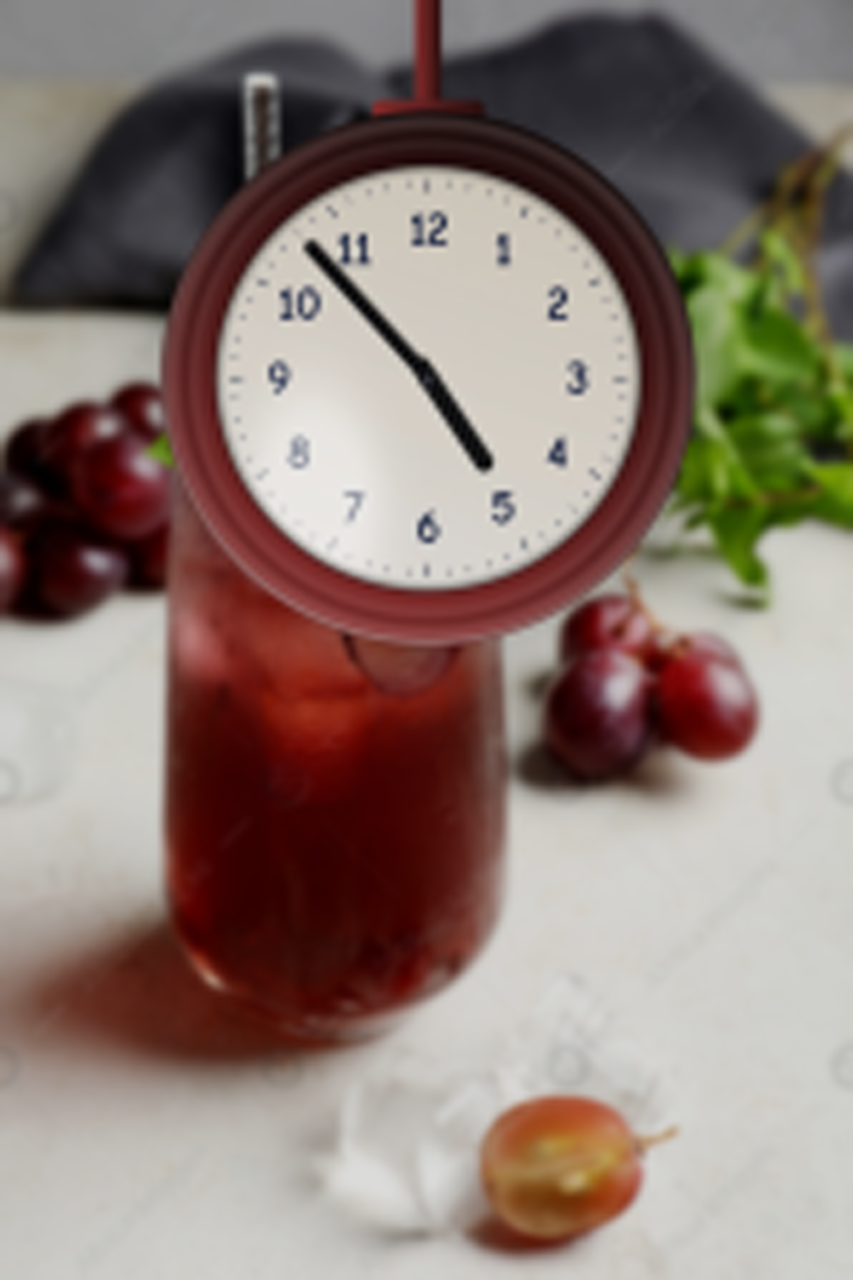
4:53
